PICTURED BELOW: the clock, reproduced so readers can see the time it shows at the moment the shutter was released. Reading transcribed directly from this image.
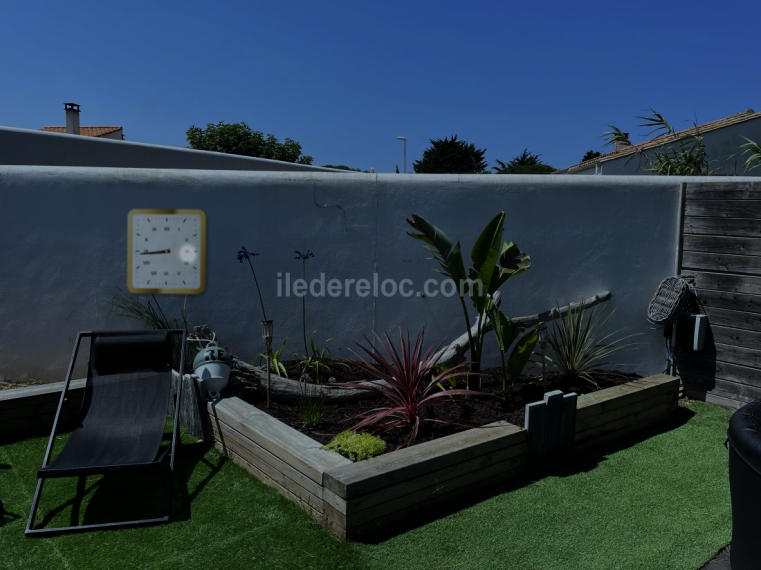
8:44
